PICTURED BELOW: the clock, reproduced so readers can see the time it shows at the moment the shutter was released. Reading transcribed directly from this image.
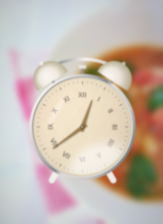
12:39
